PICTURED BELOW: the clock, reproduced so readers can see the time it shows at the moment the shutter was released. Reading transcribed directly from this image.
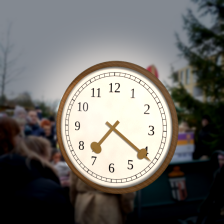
7:21
